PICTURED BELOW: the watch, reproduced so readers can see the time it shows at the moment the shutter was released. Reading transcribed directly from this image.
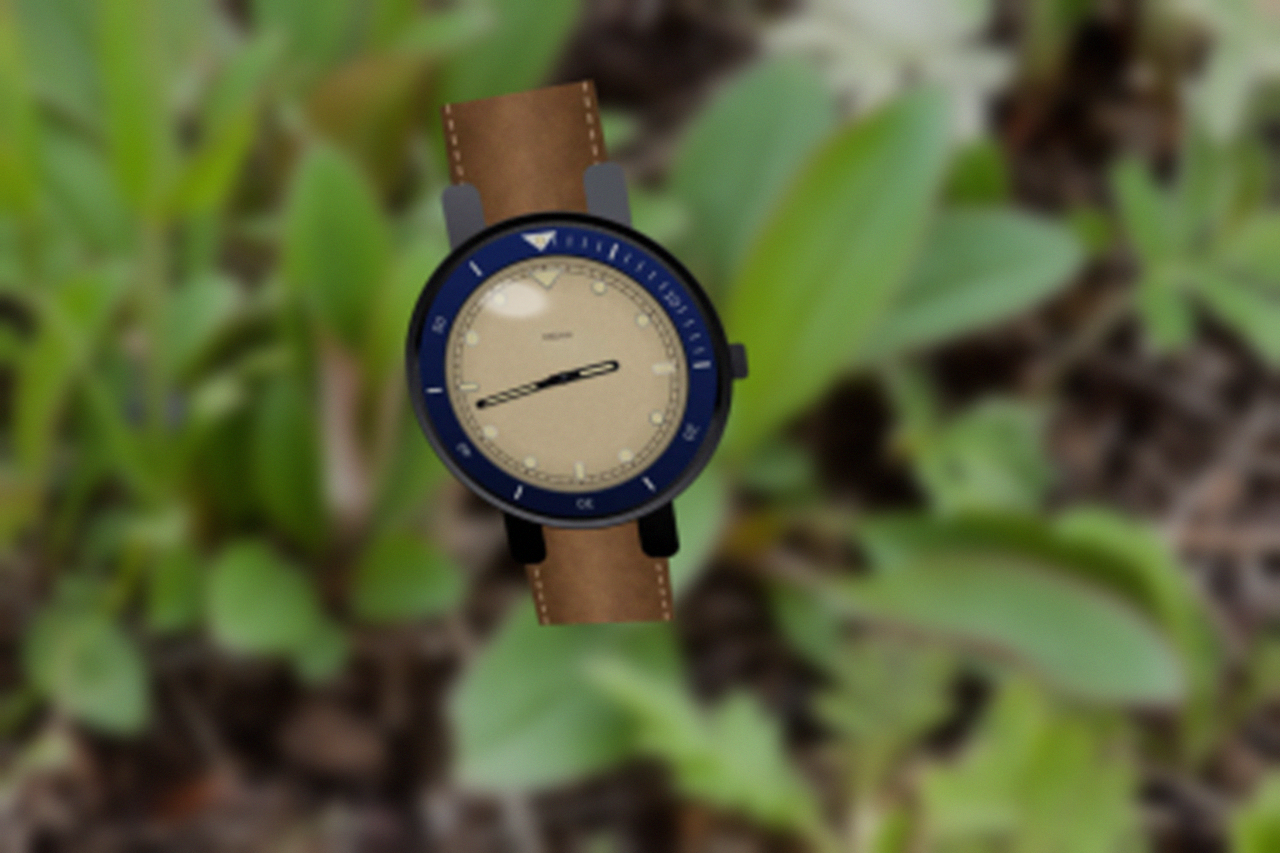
2:43
